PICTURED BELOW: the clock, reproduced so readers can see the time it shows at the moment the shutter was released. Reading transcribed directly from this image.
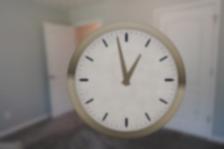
12:58
